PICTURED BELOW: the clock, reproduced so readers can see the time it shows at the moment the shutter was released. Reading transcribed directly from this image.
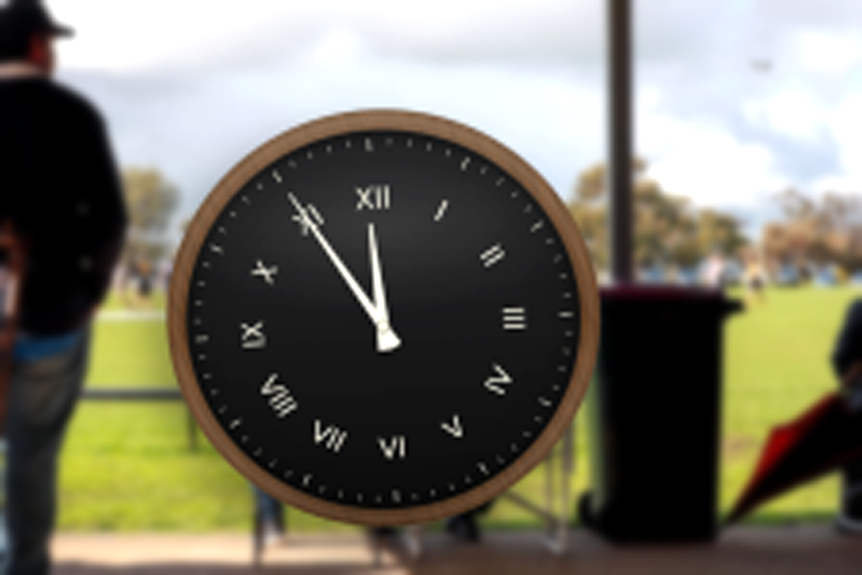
11:55
